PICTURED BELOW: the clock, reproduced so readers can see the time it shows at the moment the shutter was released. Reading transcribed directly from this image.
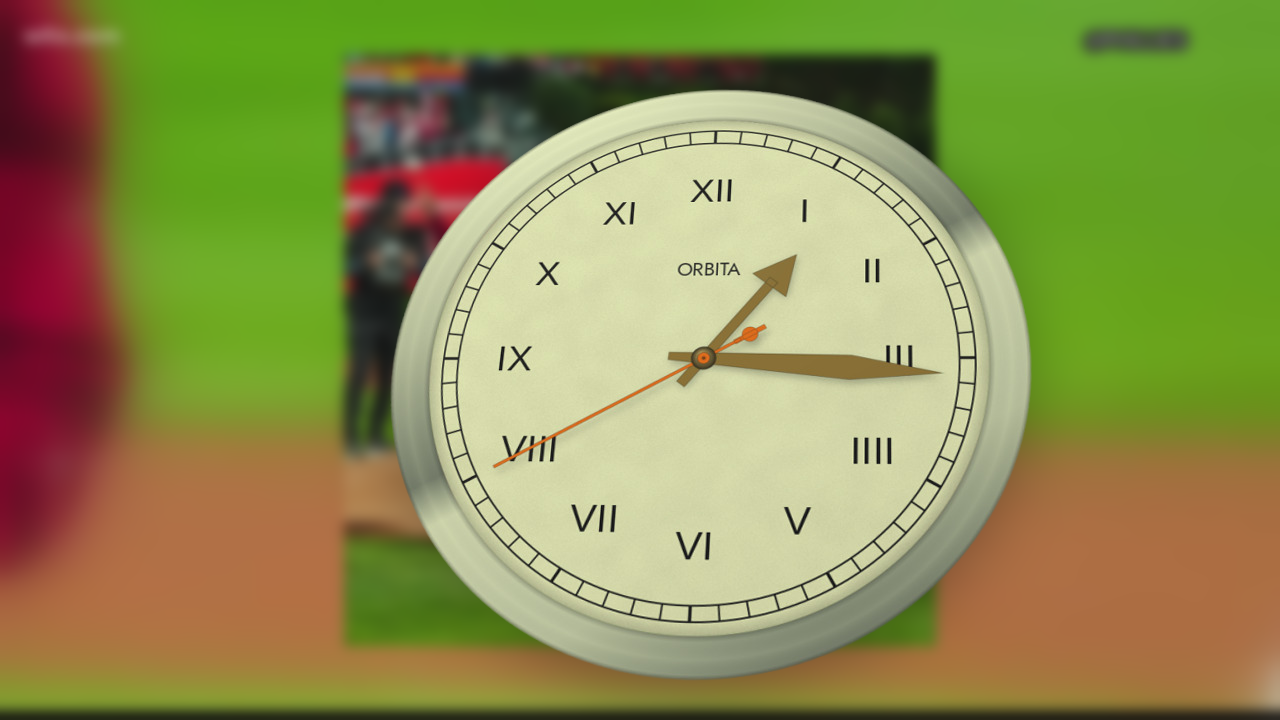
1:15:40
